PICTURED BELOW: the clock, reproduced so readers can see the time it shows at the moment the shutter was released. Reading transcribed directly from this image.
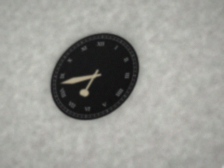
6:43
